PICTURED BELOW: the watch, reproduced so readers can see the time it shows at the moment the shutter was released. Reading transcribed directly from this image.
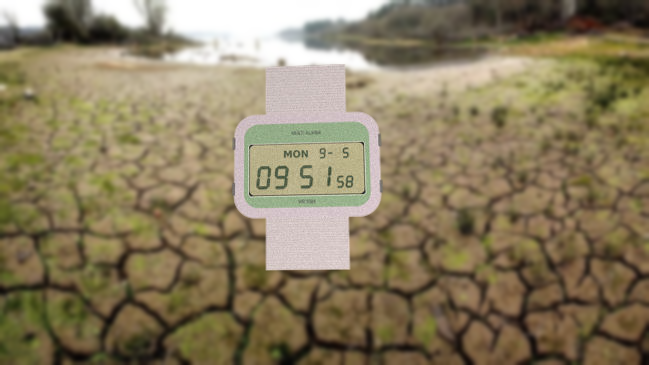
9:51:58
